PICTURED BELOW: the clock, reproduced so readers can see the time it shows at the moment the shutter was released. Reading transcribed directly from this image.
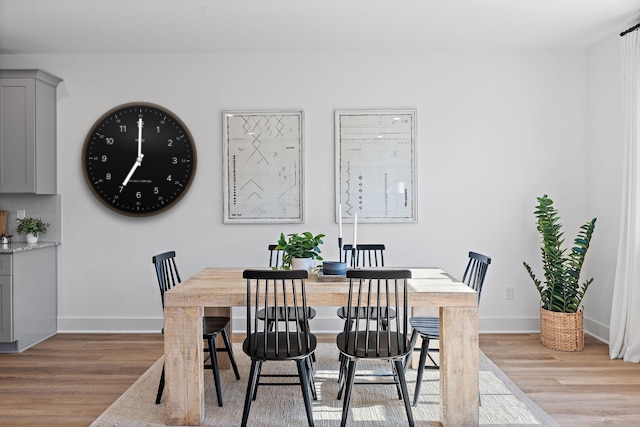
7:00
